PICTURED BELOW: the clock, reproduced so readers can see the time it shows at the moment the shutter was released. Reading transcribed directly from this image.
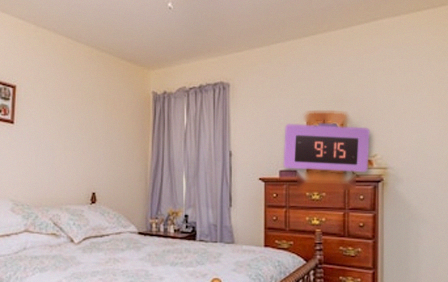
9:15
